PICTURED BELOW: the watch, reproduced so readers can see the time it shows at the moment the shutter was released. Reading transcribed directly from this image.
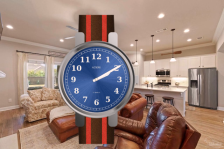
2:10
